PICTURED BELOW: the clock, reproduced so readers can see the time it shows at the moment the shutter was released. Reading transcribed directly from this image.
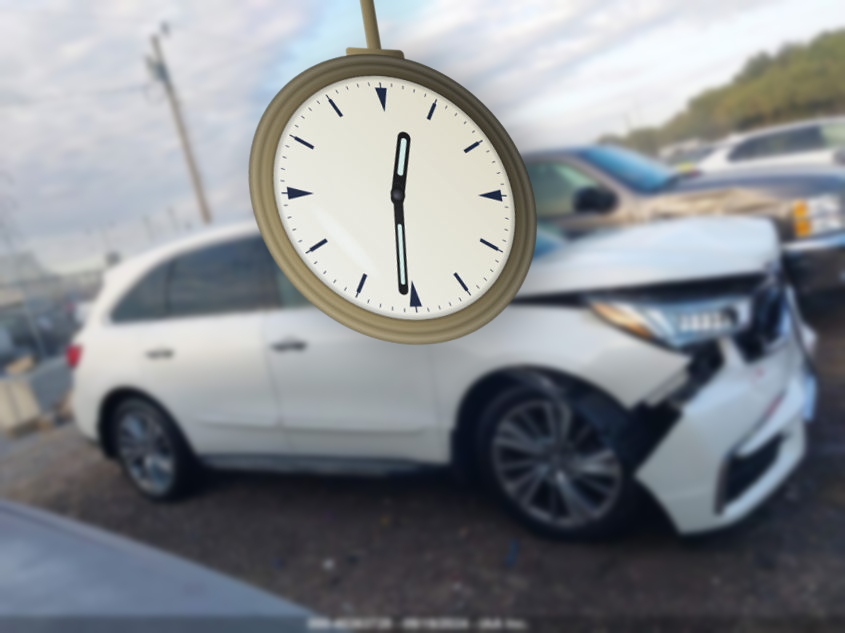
12:31
